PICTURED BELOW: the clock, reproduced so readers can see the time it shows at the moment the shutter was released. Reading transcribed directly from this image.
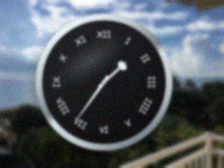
1:36
